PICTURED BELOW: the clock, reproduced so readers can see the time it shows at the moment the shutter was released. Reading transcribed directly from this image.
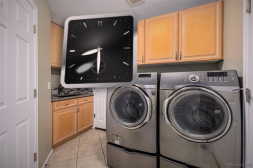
8:30
